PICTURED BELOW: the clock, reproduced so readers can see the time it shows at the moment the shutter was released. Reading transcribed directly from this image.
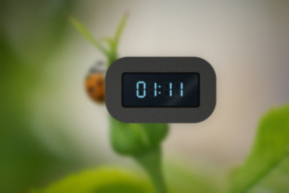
1:11
